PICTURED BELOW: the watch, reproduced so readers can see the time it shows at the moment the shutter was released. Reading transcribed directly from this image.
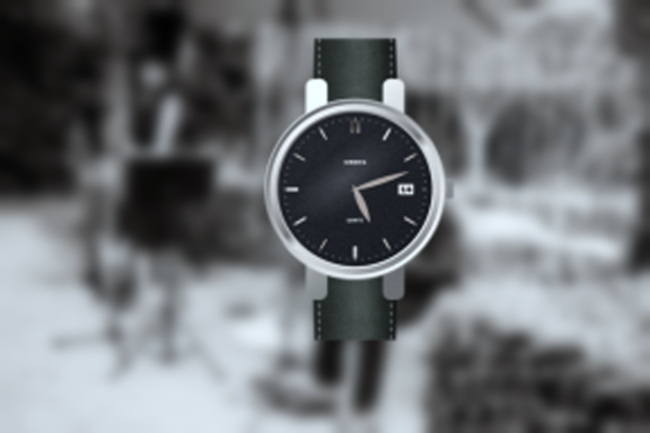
5:12
